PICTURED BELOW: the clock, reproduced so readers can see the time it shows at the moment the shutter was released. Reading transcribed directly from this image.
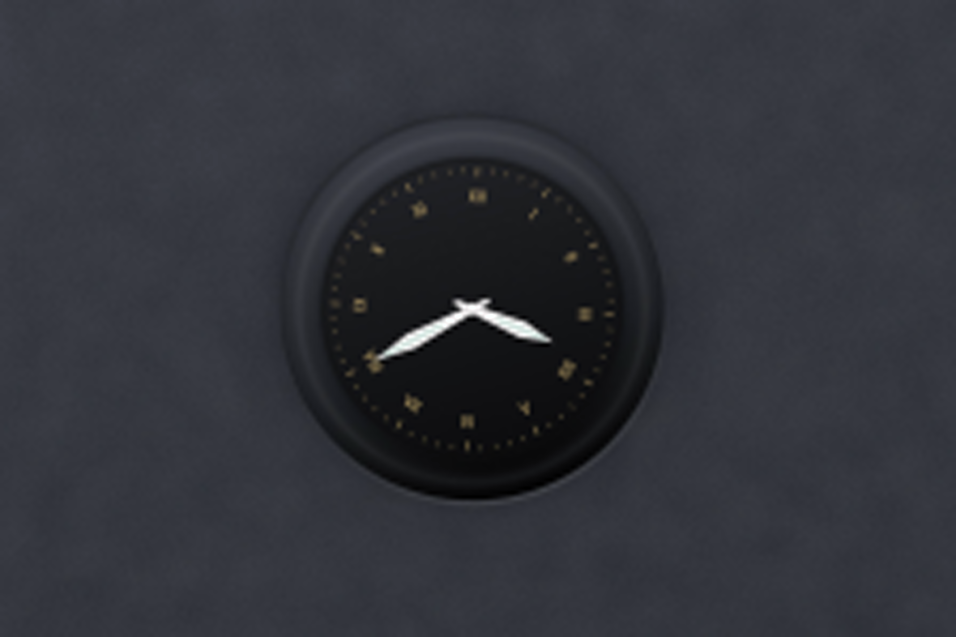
3:40
